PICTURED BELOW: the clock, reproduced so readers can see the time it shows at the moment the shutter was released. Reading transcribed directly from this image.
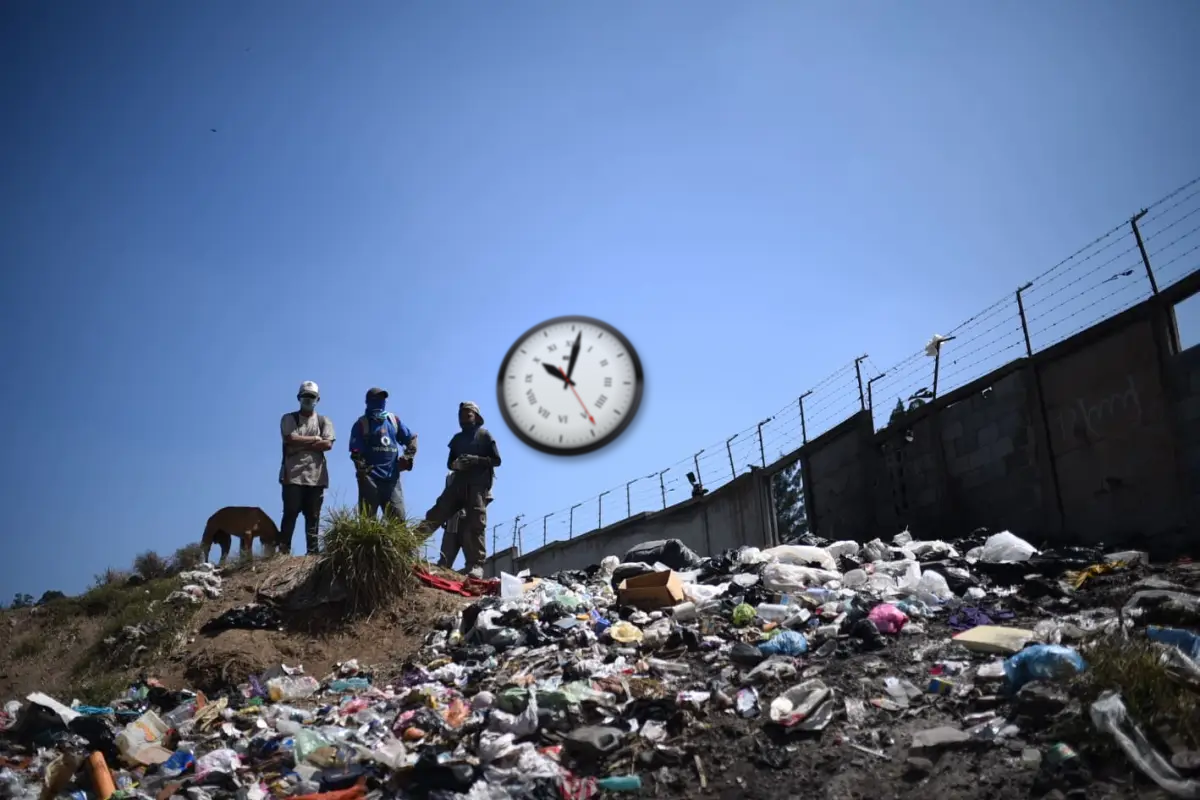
10:01:24
